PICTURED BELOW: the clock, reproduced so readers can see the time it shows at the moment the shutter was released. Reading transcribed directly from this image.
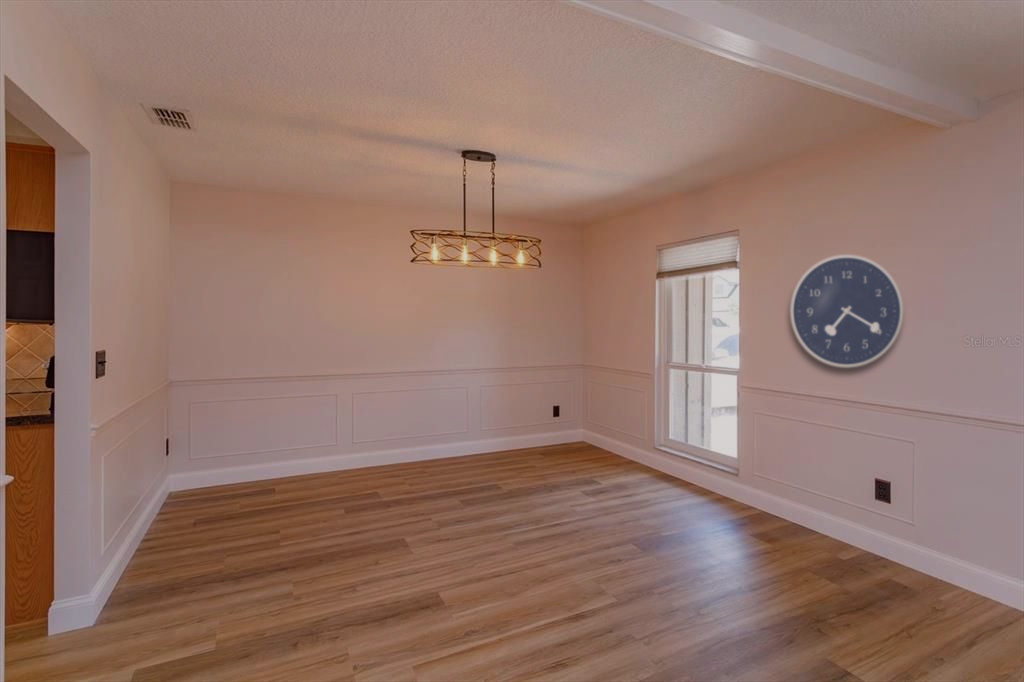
7:20
